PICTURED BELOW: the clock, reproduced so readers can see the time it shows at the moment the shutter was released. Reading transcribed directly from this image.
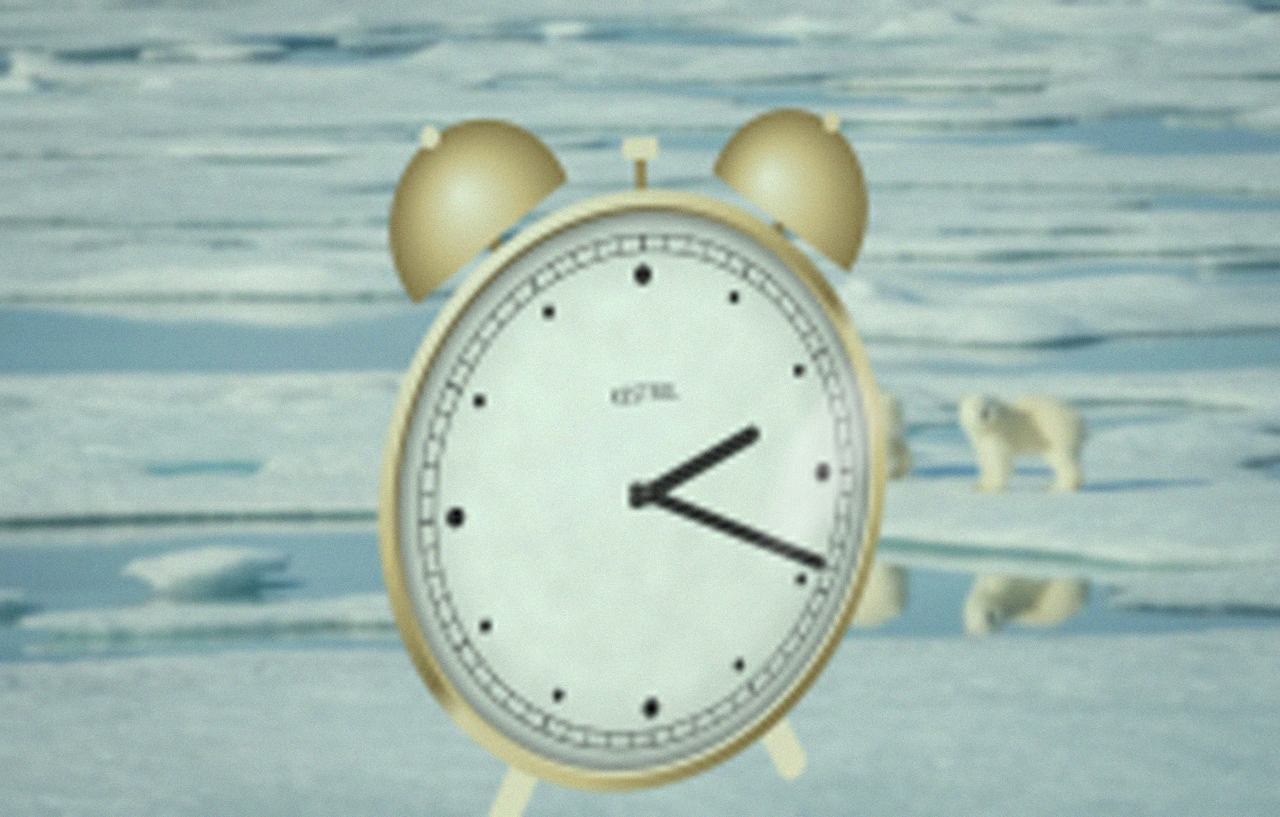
2:19
